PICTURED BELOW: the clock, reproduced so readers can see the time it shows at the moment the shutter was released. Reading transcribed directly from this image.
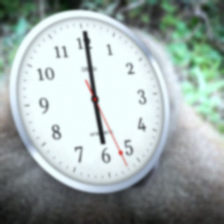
6:00:27
